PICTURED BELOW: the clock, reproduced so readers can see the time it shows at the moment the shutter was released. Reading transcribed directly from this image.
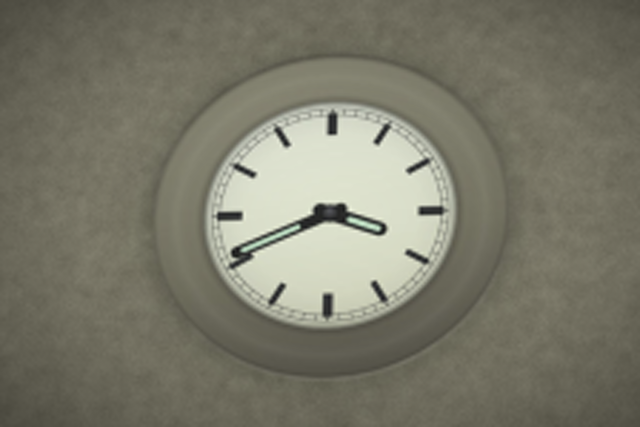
3:41
